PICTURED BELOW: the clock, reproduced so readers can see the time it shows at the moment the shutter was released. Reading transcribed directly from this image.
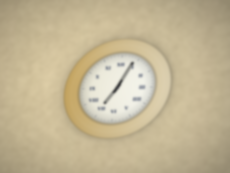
7:04
